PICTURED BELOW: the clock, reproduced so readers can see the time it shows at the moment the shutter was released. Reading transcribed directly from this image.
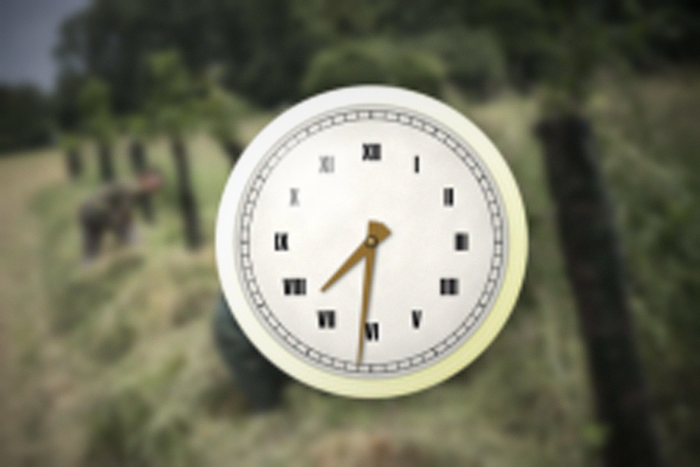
7:31
